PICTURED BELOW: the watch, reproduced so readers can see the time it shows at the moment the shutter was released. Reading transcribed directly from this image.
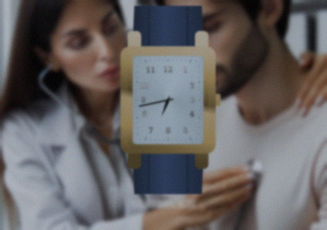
6:43
